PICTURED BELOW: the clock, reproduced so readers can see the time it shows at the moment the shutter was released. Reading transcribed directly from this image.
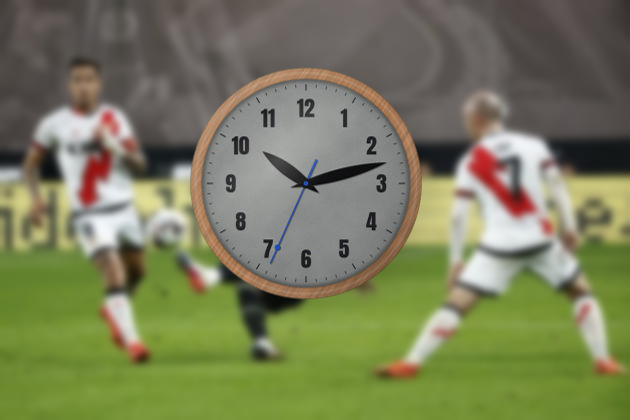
10:12:34
